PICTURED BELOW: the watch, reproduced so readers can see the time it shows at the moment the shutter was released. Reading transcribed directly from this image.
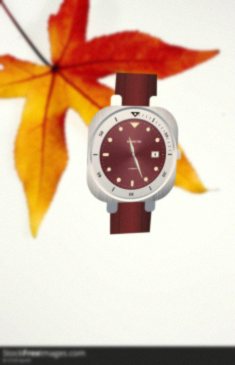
11:26
